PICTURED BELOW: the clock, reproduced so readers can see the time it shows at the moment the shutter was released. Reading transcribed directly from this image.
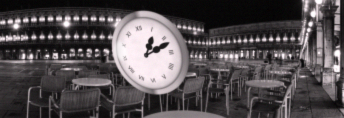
1:12
